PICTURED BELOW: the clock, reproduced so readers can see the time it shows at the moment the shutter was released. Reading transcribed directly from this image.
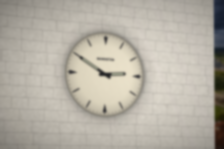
2:50
